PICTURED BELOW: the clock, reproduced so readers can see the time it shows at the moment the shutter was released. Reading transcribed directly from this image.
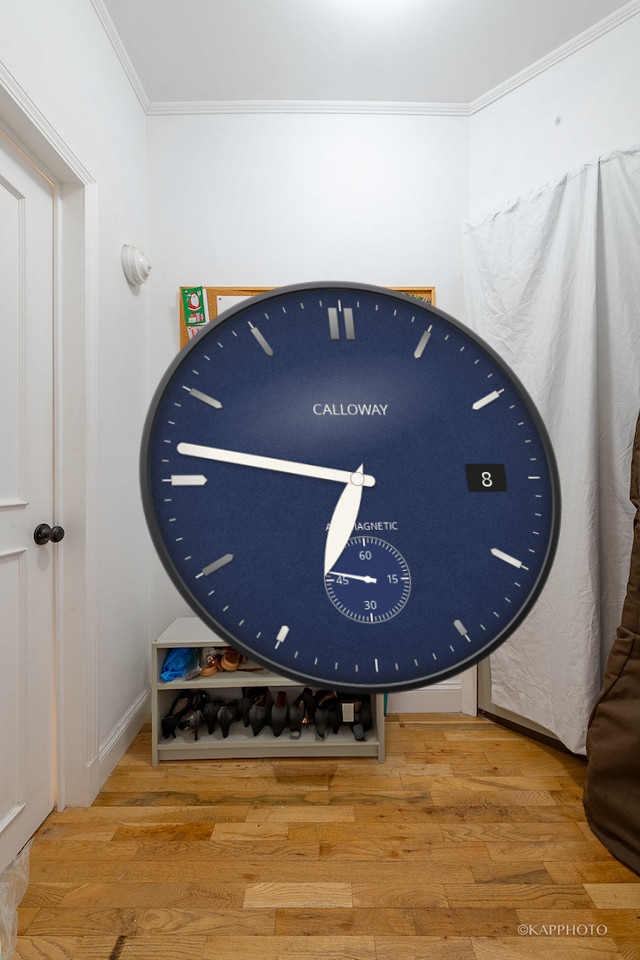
6:46:47
